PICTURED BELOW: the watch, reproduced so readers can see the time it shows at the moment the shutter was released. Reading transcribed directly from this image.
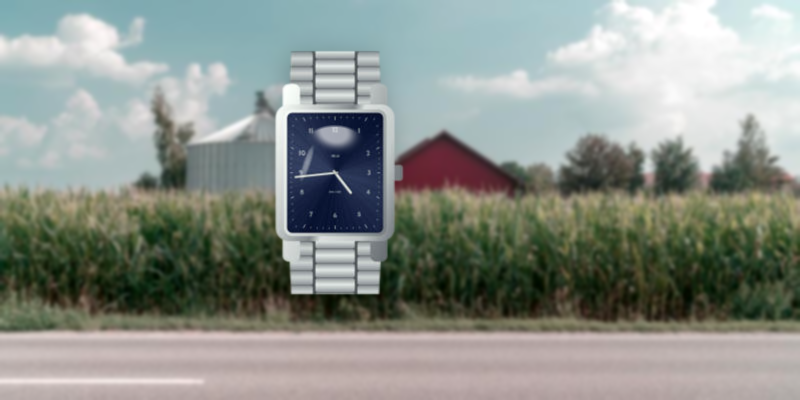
4:44
